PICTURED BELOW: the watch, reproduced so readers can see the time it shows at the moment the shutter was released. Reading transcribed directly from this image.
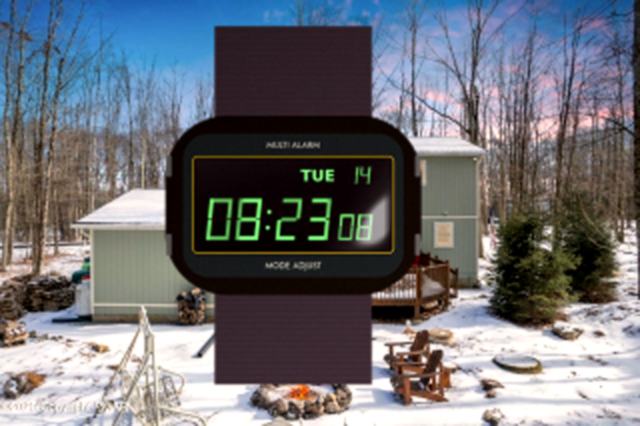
8:23:08
